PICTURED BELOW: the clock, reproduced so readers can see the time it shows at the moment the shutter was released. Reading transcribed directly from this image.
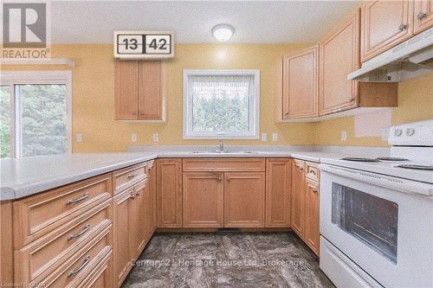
13:42
